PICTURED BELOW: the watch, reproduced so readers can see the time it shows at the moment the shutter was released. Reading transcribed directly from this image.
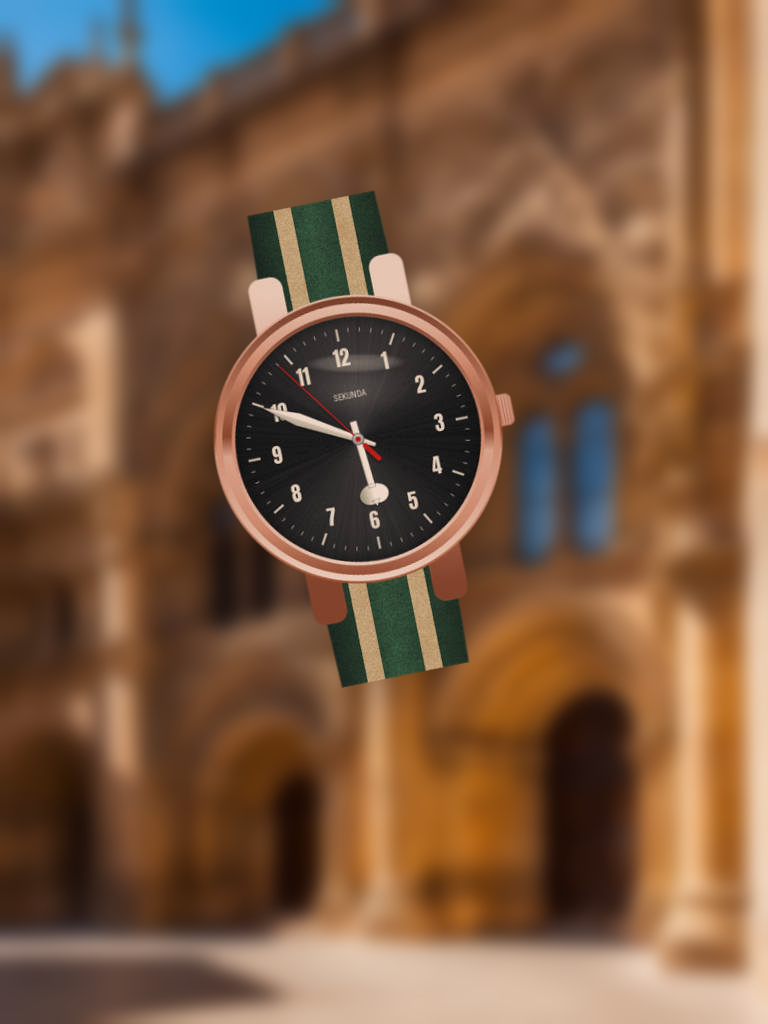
5:49:54
